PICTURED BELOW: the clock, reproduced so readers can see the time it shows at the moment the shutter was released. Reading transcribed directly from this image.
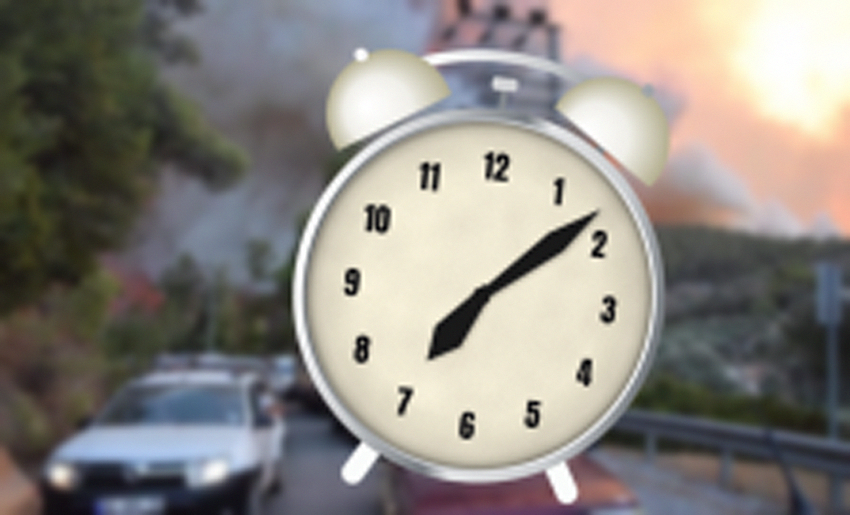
7:08
